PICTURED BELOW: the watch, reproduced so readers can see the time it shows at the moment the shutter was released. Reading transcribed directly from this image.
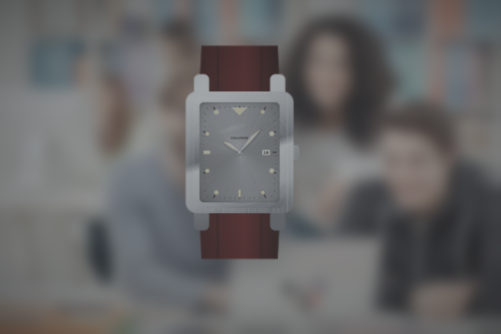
10:07
